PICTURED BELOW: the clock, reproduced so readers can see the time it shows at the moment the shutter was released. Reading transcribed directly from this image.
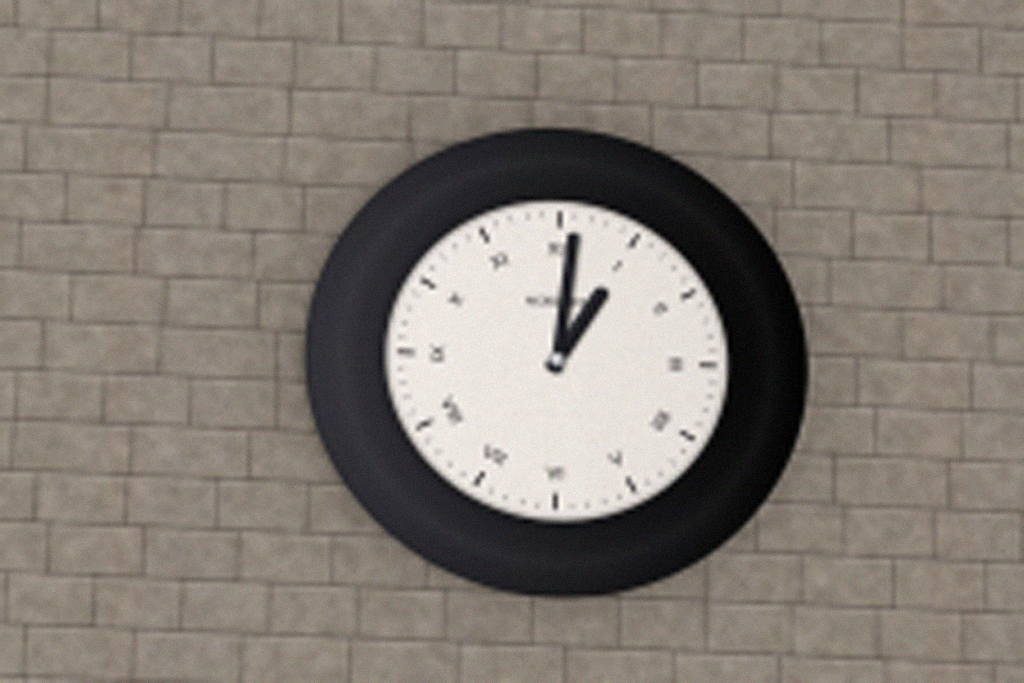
1:01
